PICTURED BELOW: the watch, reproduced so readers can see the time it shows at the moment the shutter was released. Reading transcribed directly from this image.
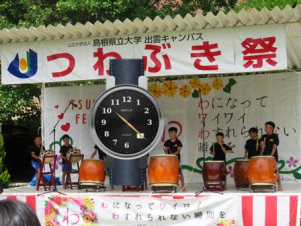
10:22
